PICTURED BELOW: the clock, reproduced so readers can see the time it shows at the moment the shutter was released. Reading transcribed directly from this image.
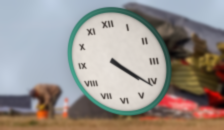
4:21
